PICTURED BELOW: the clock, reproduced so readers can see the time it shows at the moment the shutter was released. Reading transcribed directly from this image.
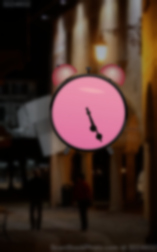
5:26
